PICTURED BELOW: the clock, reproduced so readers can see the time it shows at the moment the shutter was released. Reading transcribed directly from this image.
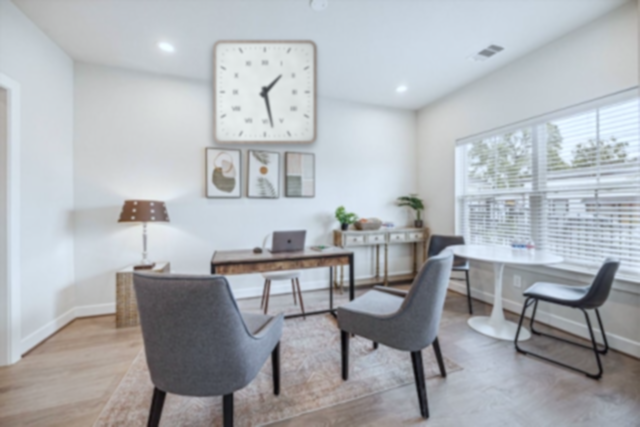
1:28
